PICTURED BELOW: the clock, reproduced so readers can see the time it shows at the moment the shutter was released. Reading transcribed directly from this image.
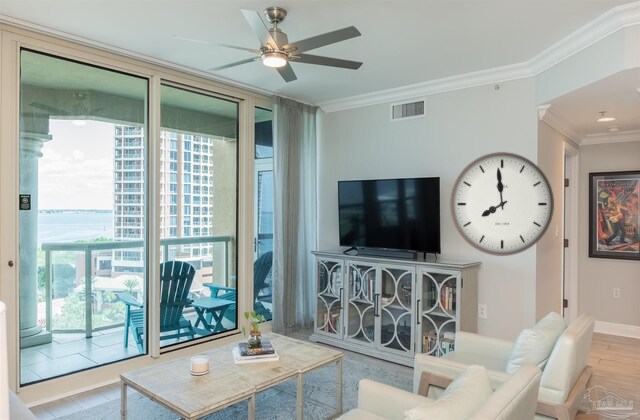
7:59
